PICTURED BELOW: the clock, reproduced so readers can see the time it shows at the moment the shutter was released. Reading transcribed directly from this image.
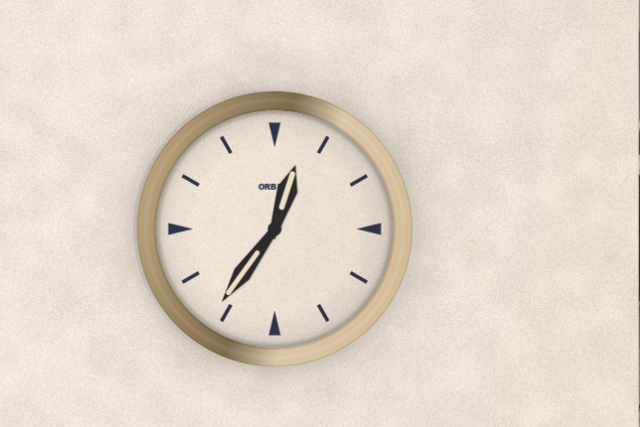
12:36
